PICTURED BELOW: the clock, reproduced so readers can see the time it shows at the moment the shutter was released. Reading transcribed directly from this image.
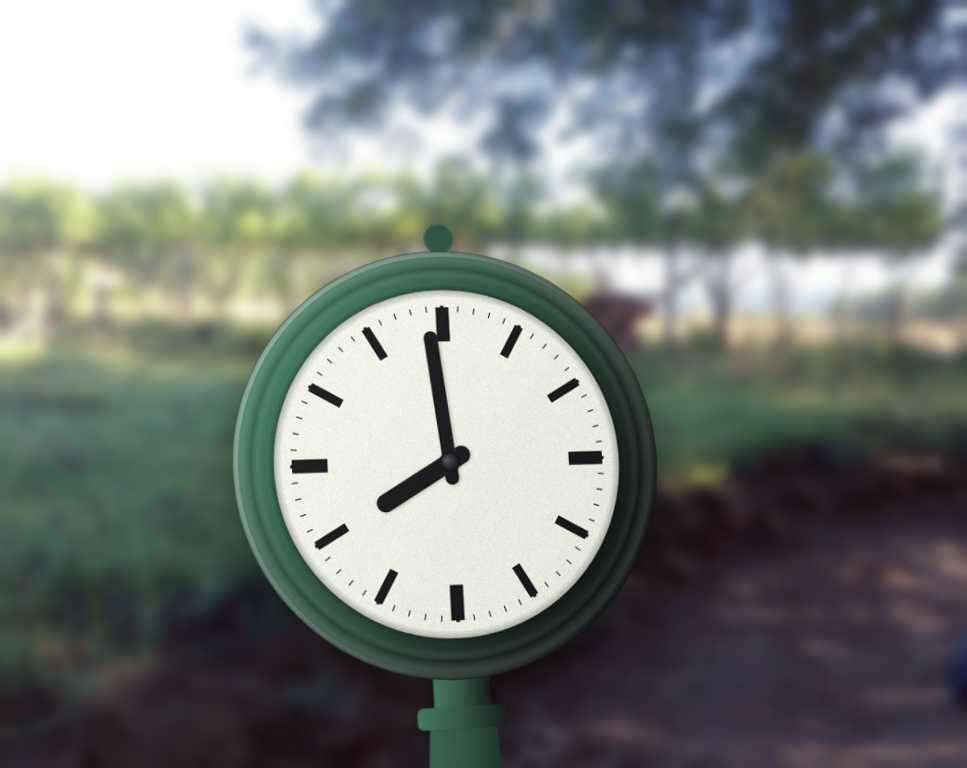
7:59
